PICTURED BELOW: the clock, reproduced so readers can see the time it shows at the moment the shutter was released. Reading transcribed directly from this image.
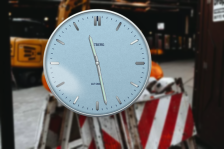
11:28
